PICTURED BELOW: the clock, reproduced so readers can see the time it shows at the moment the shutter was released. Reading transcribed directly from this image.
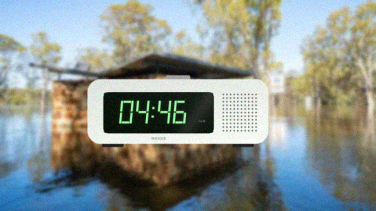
4:46
